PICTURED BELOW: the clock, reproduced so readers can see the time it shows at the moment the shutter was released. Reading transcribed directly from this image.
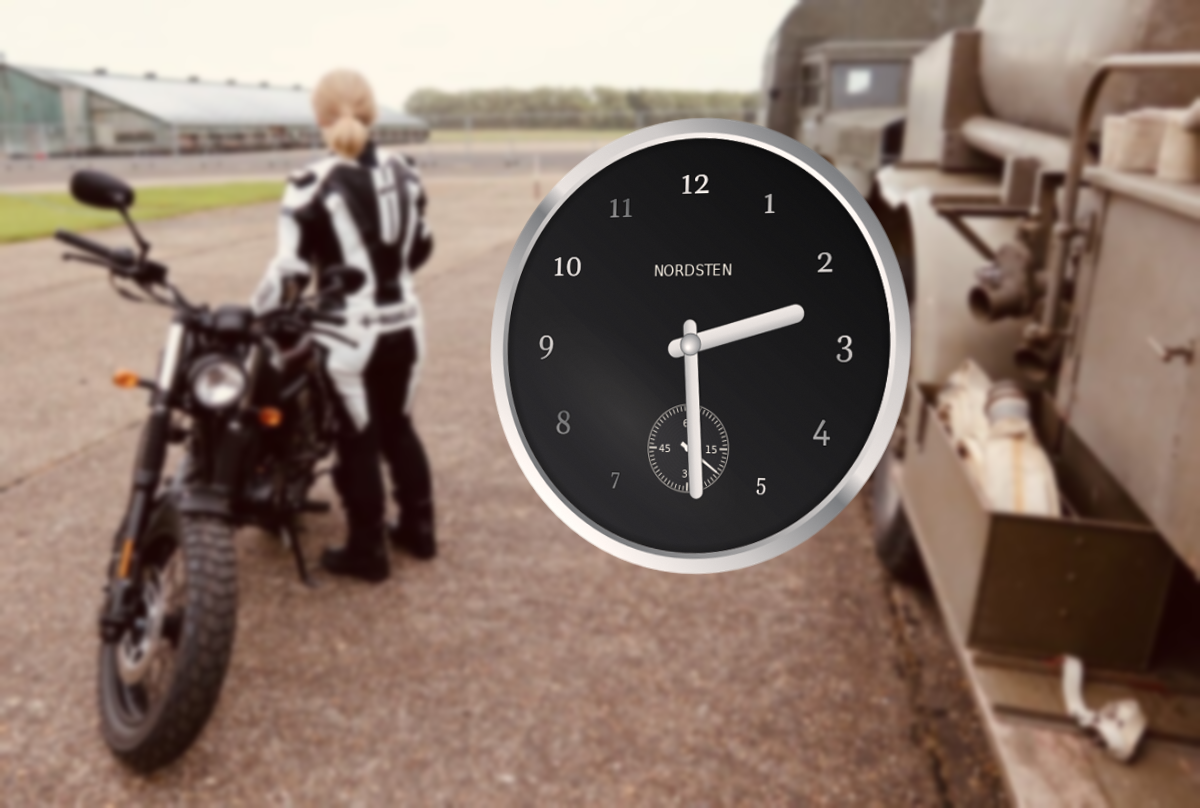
2:29:21
